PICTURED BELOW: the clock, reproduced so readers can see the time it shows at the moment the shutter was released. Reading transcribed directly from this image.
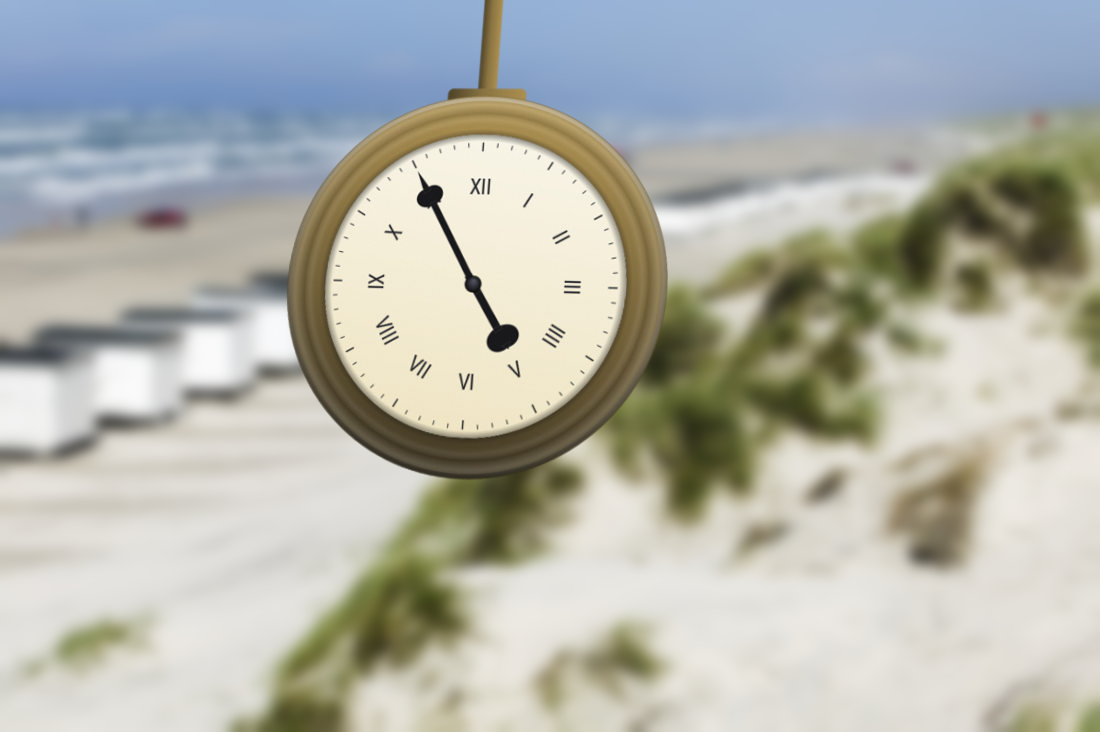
4:55
